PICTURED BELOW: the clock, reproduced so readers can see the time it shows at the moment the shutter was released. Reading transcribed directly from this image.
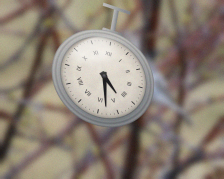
4:28
